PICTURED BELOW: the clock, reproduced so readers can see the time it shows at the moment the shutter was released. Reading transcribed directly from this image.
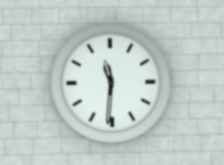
11:31
